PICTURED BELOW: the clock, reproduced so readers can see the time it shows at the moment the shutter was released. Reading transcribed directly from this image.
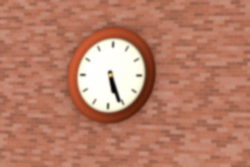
5:26
